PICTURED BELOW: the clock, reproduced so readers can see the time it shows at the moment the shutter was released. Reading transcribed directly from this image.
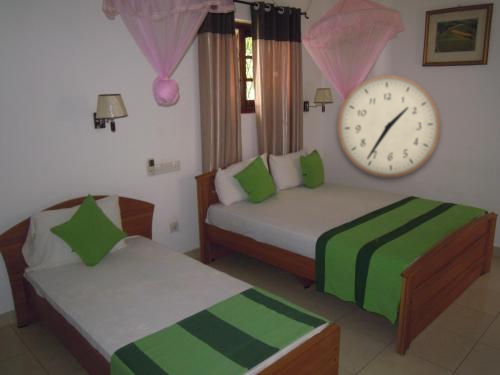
1:36
